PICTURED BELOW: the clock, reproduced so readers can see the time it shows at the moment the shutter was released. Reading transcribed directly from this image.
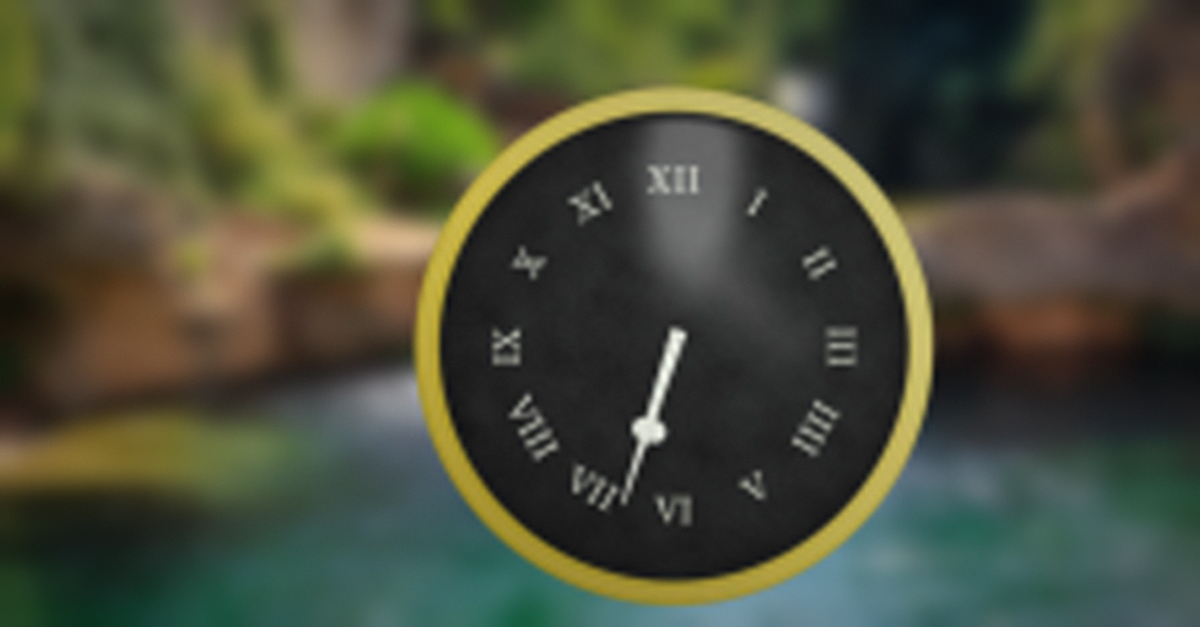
6:33
